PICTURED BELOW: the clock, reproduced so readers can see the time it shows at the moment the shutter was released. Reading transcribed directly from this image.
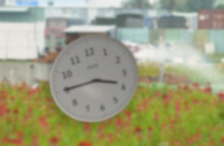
3:45
